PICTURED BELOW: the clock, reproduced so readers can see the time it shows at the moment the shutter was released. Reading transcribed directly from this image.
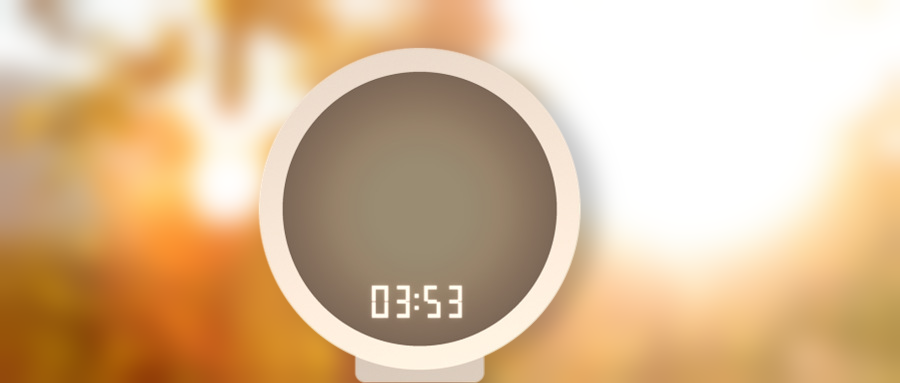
3:53
